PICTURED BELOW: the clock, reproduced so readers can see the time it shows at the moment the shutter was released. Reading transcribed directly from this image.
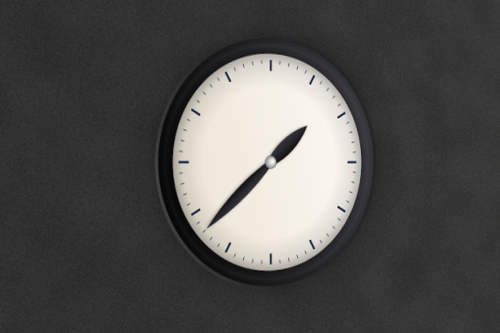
1:38
